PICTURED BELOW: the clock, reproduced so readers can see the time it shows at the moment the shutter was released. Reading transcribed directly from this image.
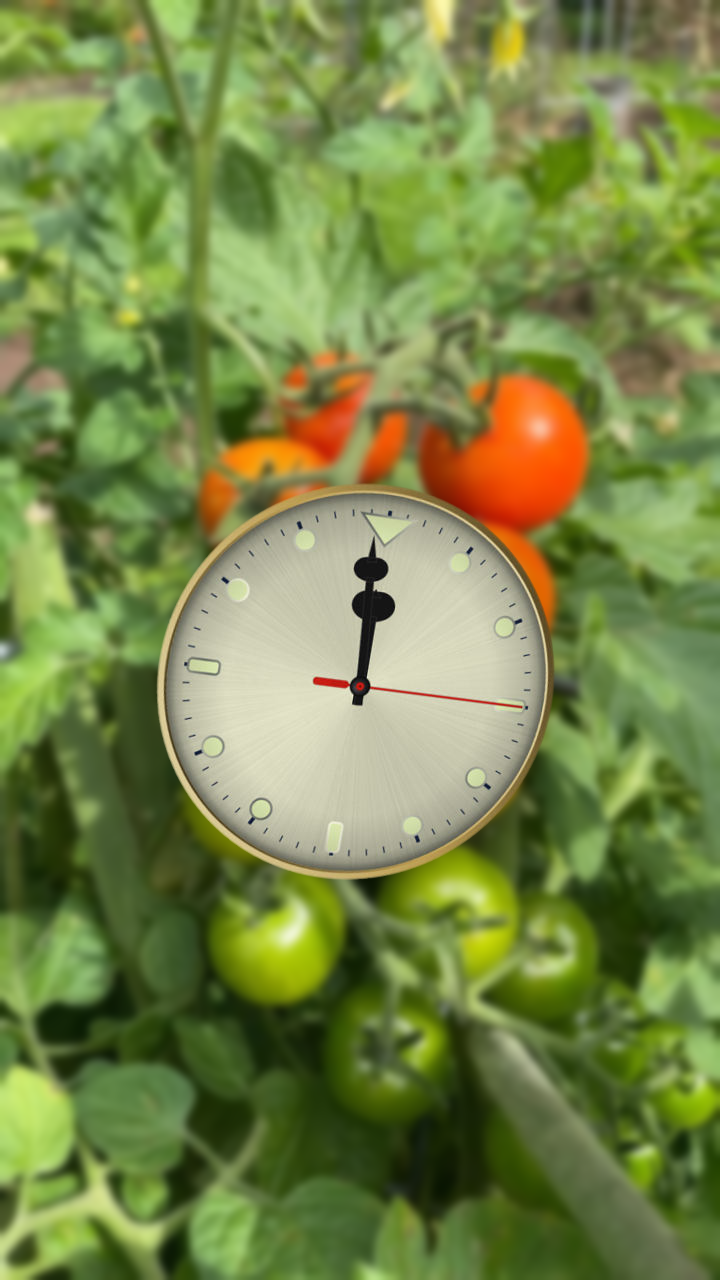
11:59:15
